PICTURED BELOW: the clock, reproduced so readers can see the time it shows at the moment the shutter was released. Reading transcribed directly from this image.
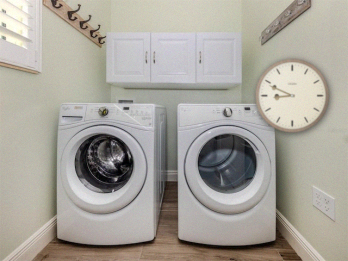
8:49
